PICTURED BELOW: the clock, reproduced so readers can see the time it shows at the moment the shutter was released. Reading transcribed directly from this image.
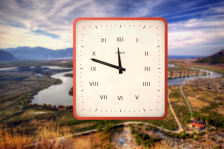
11:48
